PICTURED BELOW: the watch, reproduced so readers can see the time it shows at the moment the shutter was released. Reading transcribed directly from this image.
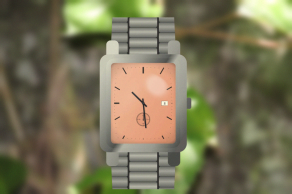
10:29
